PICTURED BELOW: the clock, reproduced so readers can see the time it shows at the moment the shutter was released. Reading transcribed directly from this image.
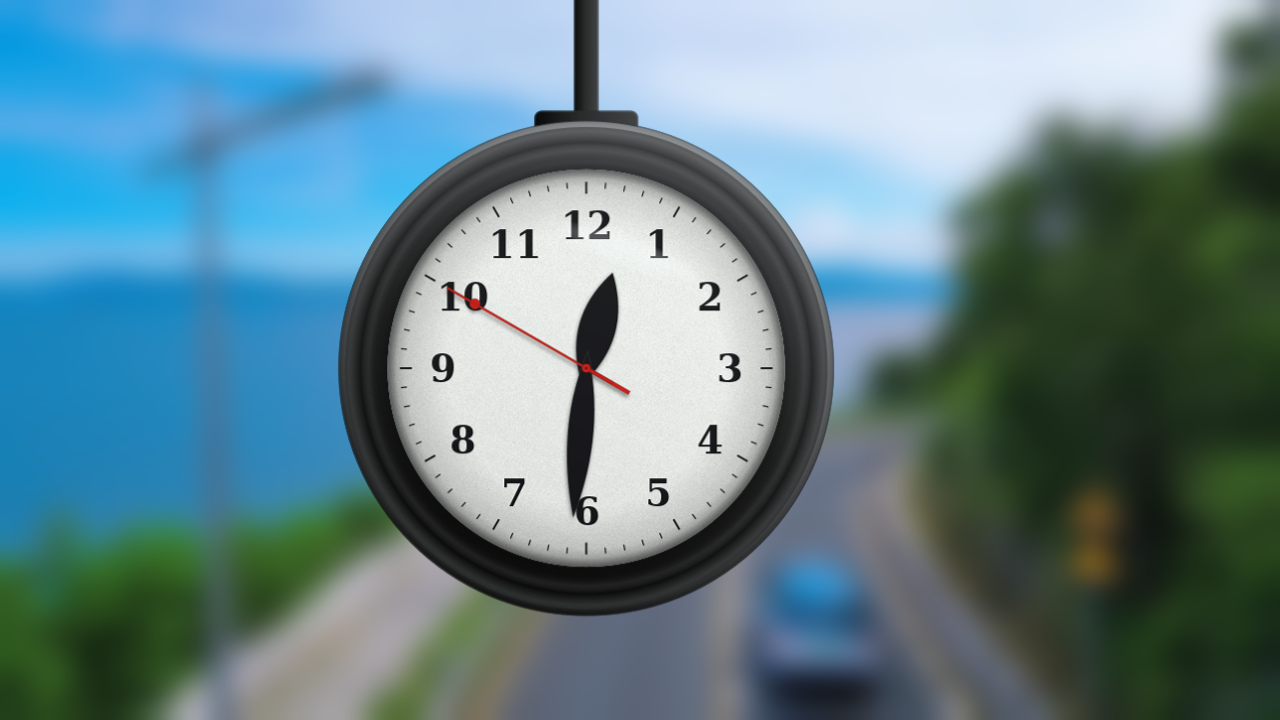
12:30:50
